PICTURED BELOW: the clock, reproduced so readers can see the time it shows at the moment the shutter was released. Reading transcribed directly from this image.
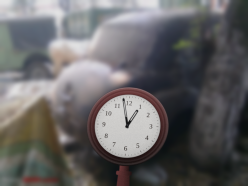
12:58
